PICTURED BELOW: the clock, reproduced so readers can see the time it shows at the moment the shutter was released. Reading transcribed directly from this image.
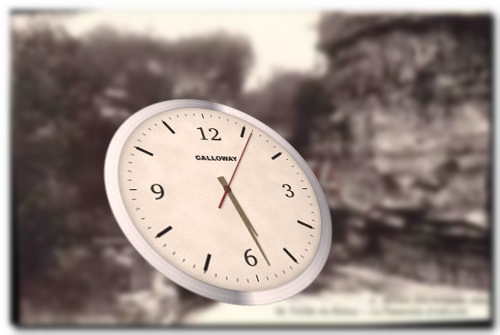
5:28:06
